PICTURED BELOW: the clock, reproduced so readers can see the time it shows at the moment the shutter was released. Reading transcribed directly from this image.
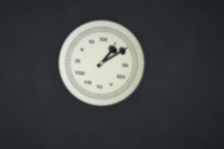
1:09
